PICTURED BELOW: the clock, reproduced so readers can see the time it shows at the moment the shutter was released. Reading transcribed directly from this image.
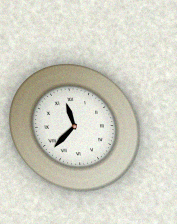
11:38
